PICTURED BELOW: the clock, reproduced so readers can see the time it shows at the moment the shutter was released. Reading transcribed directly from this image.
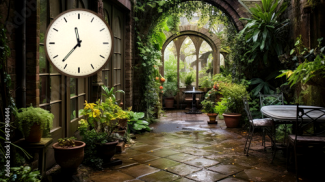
11:37
